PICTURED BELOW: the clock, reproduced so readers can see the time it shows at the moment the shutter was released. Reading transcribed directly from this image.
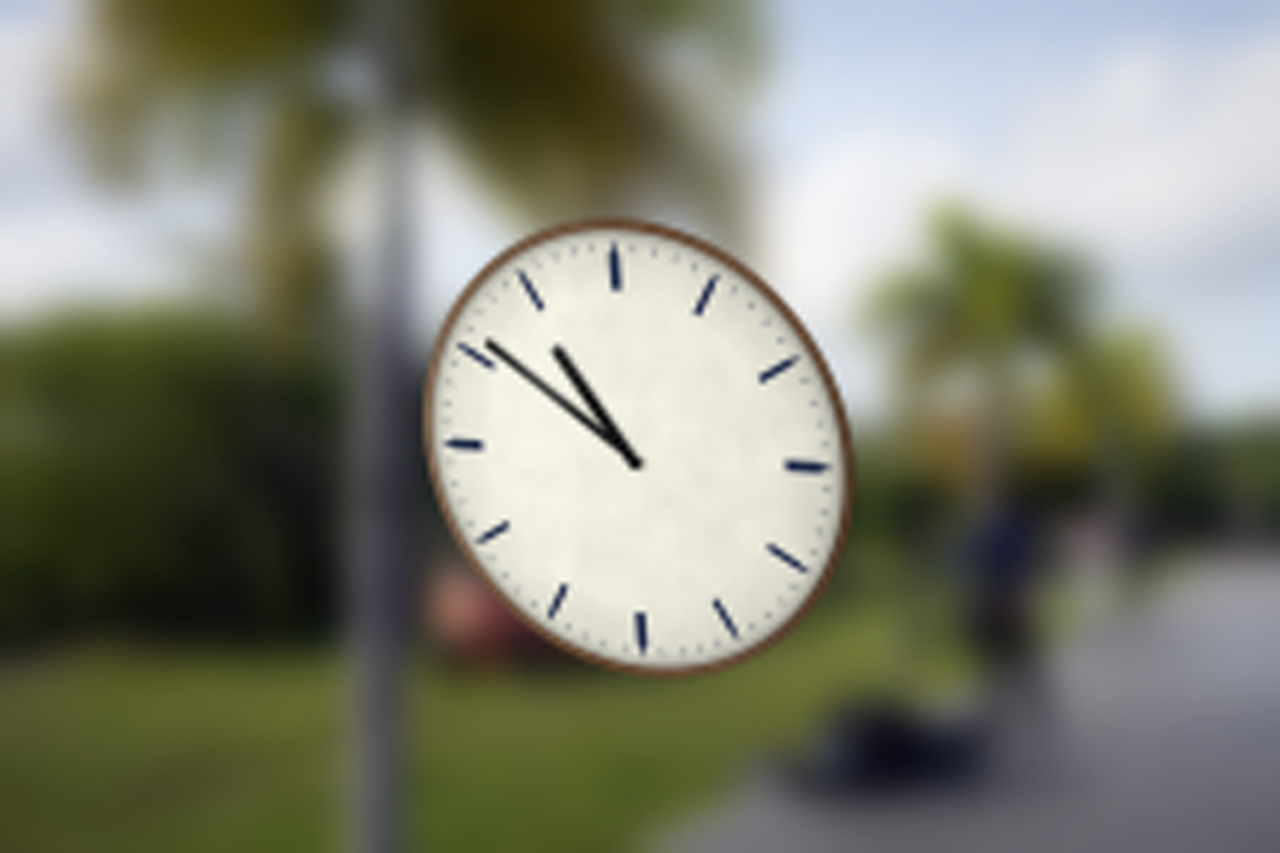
10:51
